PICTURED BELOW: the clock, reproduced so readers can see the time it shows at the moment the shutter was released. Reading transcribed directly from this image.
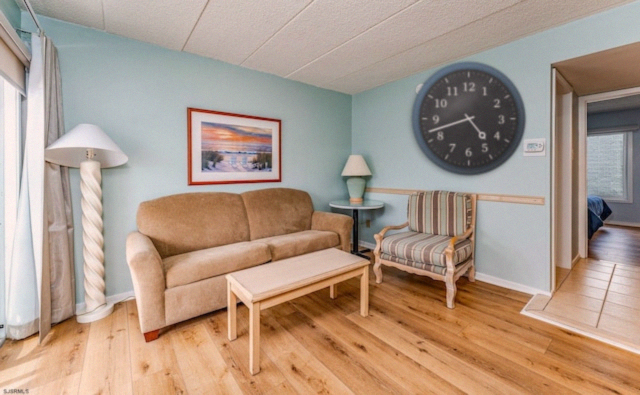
4:42
